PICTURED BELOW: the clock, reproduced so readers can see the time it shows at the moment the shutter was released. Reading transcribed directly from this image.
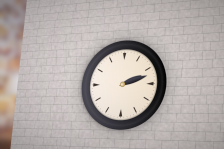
2:12
